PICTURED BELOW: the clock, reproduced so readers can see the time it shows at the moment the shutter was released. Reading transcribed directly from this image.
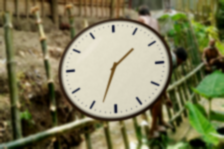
1:33
